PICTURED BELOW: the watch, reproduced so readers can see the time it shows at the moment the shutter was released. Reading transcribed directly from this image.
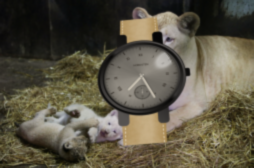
7:26
